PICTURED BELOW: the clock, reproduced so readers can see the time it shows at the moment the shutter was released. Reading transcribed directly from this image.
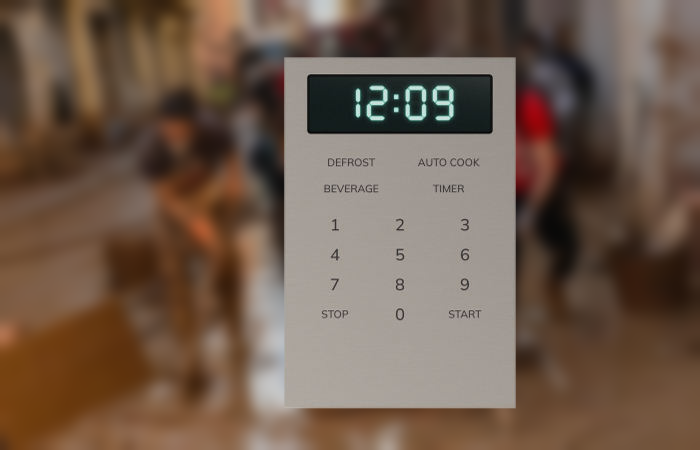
12:09
